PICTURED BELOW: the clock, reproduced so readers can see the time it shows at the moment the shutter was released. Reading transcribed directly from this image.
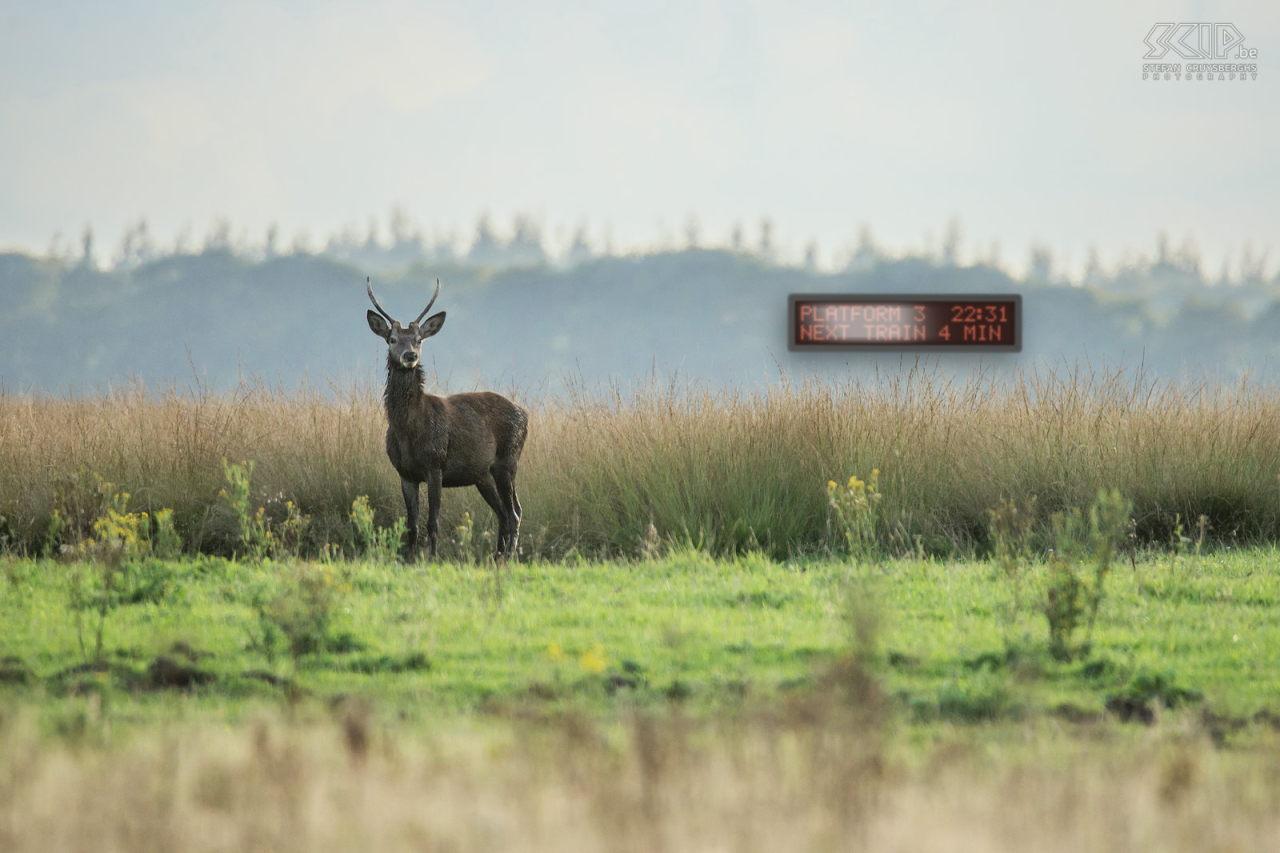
22:31
